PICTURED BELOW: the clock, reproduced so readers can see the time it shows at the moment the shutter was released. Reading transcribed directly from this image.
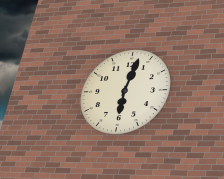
6:02
